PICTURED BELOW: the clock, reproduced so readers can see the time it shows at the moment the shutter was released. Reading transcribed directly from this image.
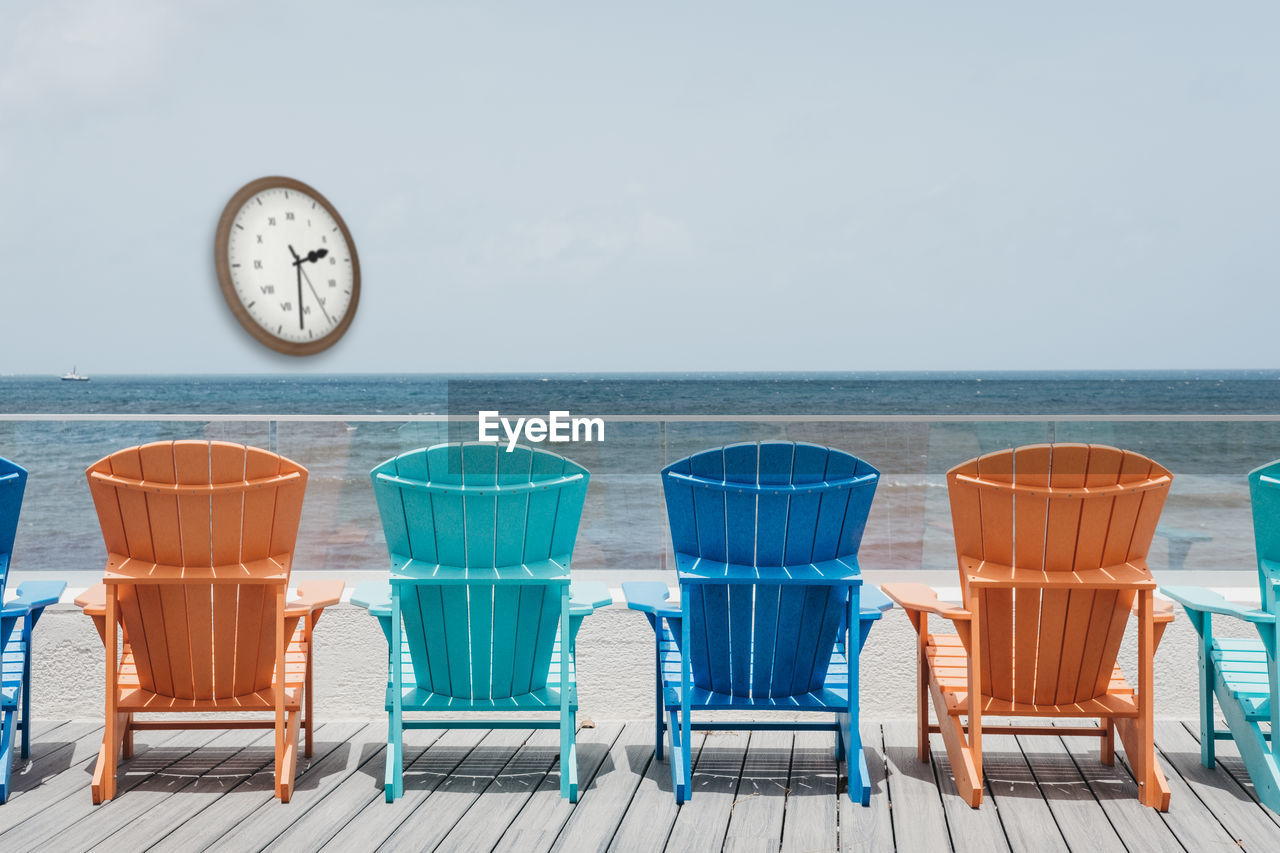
2:31:26
